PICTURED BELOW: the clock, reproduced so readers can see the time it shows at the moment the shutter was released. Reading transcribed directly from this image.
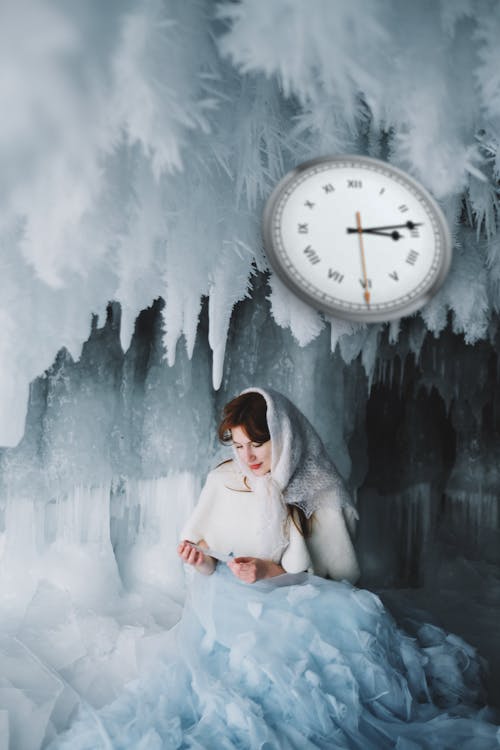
3:13:30
